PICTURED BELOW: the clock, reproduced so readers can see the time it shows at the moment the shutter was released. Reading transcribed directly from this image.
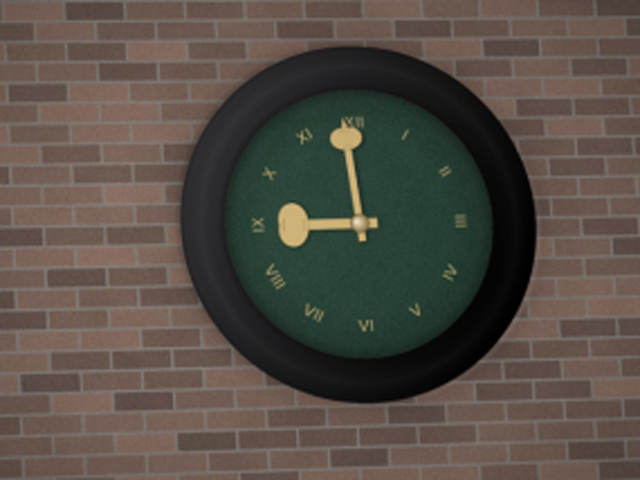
8:59
